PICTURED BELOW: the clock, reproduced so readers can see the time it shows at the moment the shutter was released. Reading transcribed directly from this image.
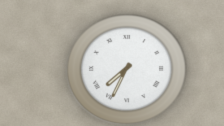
7:34
